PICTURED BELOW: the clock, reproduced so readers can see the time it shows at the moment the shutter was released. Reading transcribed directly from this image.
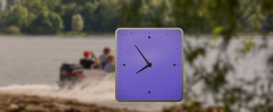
7:54
